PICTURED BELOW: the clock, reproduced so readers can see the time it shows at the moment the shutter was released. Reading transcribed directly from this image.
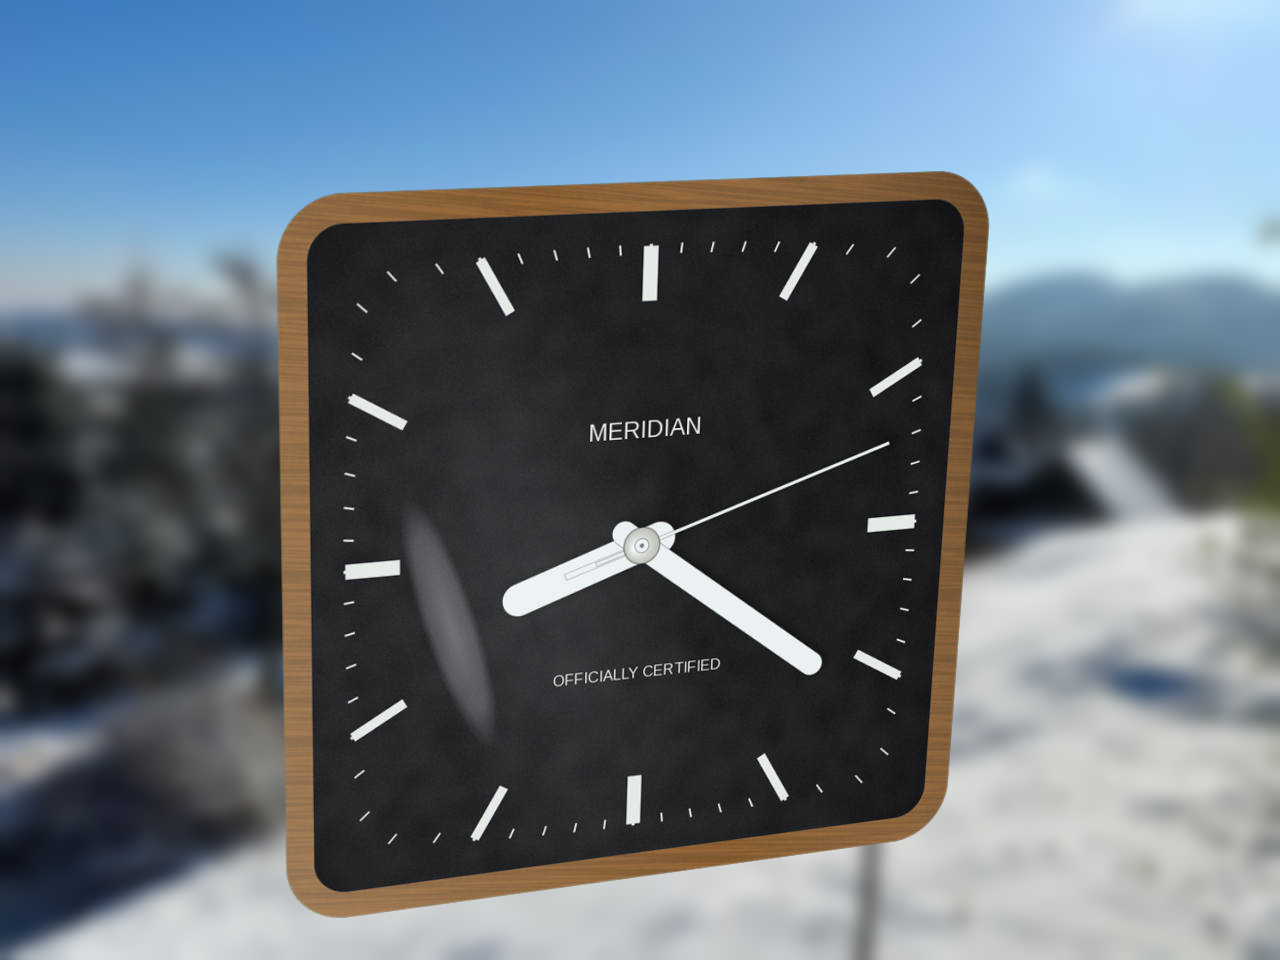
8:21:12
